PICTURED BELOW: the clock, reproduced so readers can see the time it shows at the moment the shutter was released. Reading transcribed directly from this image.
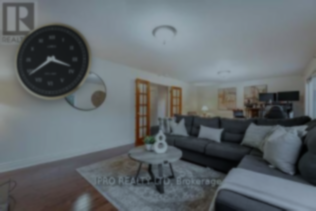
3:39
